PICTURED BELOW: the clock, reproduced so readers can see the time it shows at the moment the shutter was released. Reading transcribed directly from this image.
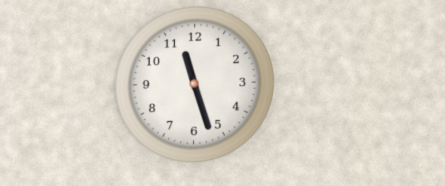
11:27
